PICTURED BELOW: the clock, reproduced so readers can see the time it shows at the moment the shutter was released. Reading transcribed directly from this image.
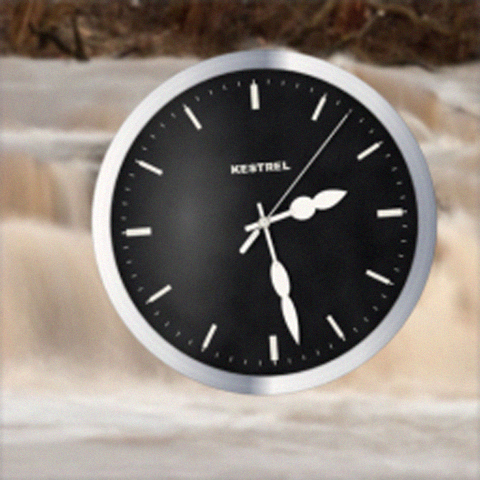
2:28:07
